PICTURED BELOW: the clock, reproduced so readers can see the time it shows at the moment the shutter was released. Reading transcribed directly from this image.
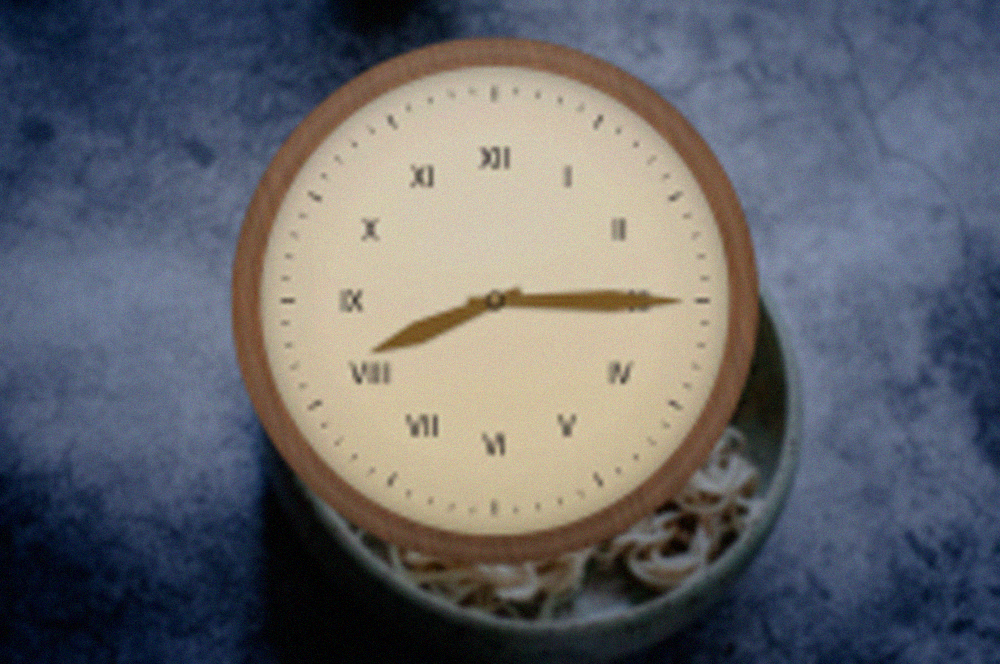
8:15
